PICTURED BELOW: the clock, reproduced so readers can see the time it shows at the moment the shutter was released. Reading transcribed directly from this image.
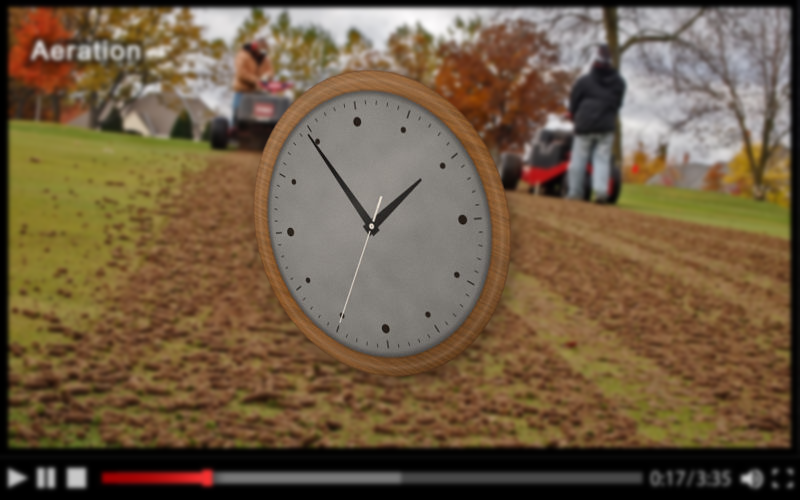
1:54:35
